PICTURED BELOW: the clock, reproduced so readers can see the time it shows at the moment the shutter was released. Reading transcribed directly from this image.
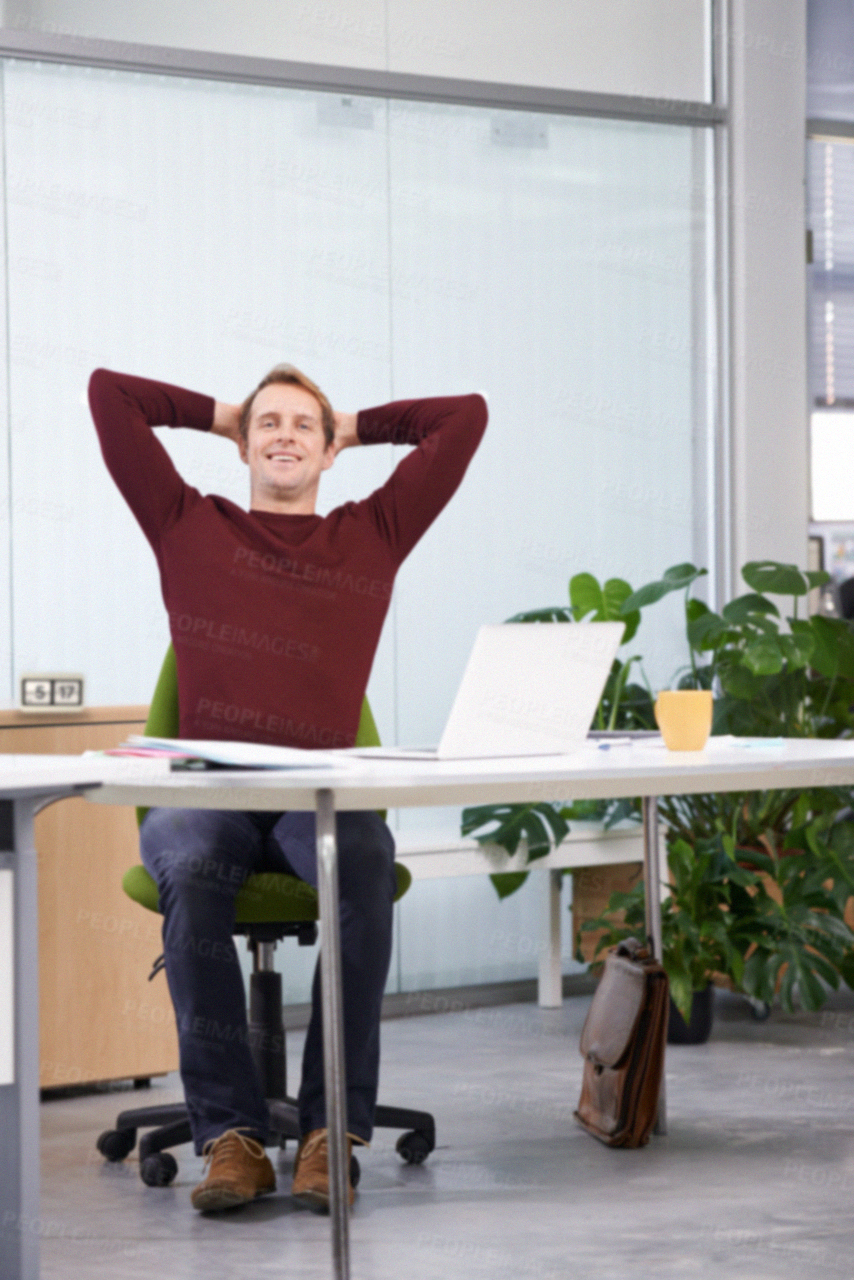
5:17
